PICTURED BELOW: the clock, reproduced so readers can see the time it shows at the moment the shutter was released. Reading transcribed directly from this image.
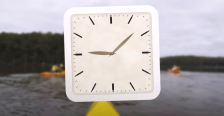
9:08
